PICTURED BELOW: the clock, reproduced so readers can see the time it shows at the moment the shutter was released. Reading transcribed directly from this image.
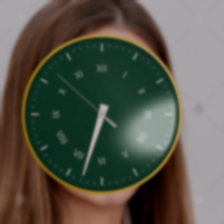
6:32:52
